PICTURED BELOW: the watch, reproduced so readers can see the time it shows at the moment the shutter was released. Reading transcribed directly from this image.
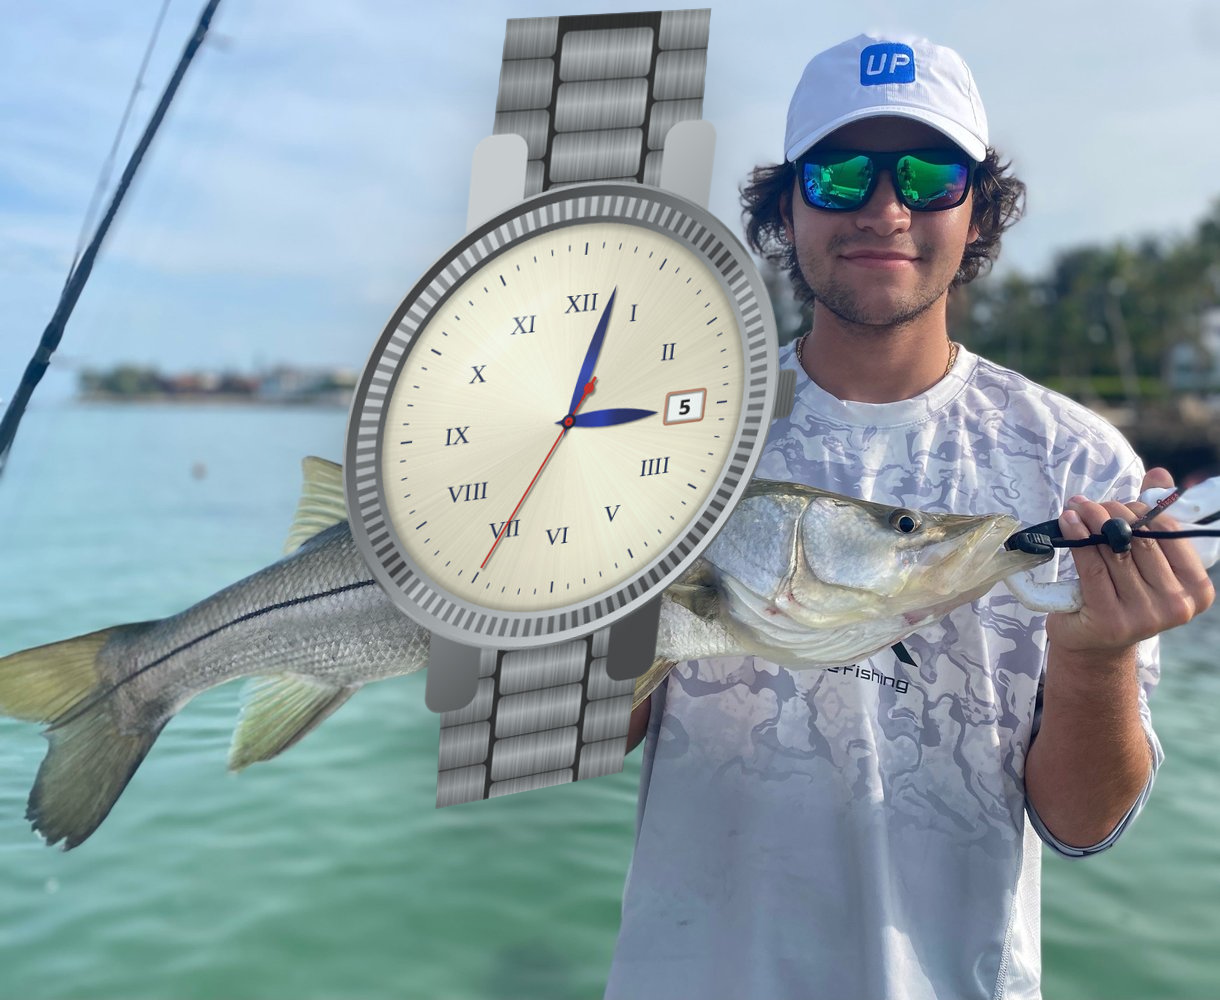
3:02:35
